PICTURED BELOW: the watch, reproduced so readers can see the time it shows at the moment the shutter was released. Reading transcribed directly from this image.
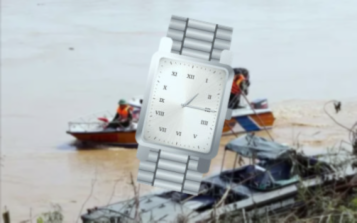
1:15
